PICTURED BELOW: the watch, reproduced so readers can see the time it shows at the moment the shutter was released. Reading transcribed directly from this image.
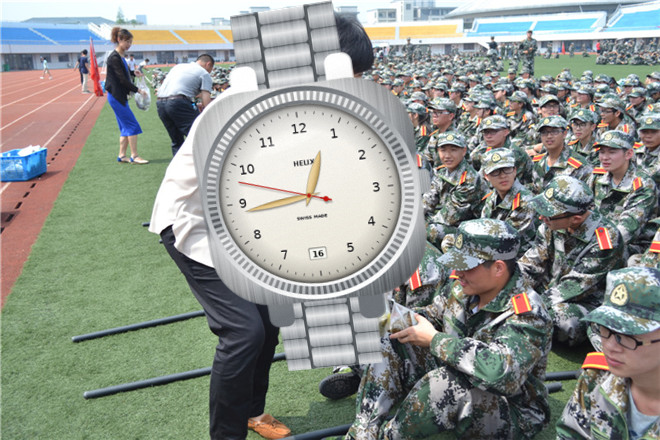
12:43:48
